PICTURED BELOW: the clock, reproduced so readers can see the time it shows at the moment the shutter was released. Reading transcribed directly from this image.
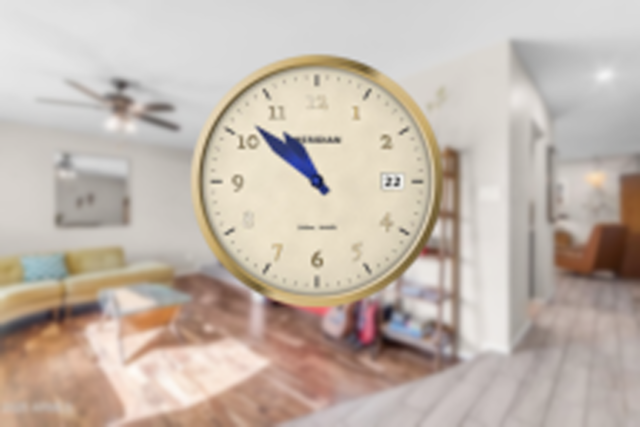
10:52
